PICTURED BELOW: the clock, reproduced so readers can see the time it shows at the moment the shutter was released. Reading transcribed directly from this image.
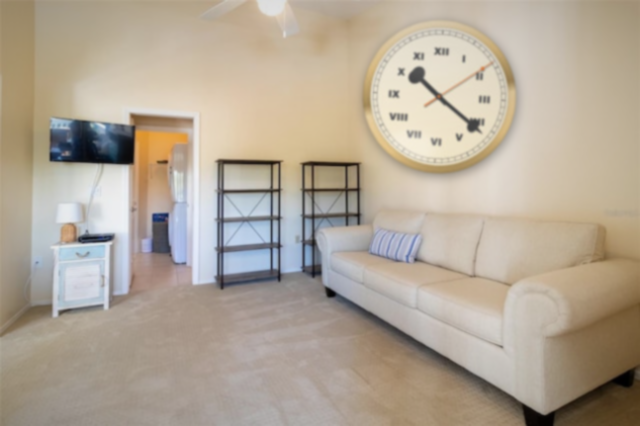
10:21:09
